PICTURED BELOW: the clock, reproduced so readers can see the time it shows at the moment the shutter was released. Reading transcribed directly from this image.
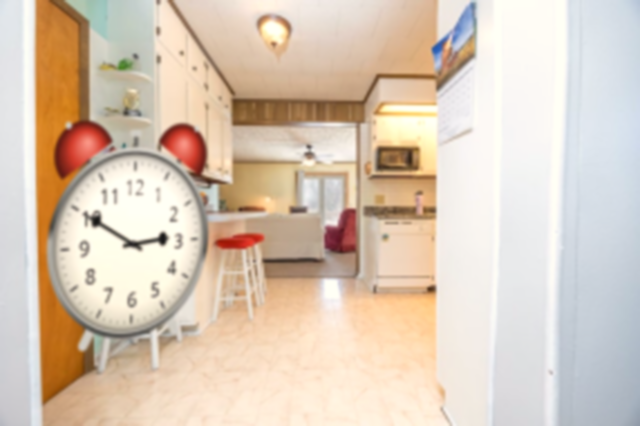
2:50
